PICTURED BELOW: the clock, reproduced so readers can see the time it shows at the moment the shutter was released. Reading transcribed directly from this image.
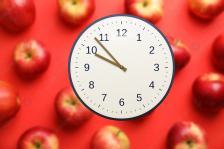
9:53
